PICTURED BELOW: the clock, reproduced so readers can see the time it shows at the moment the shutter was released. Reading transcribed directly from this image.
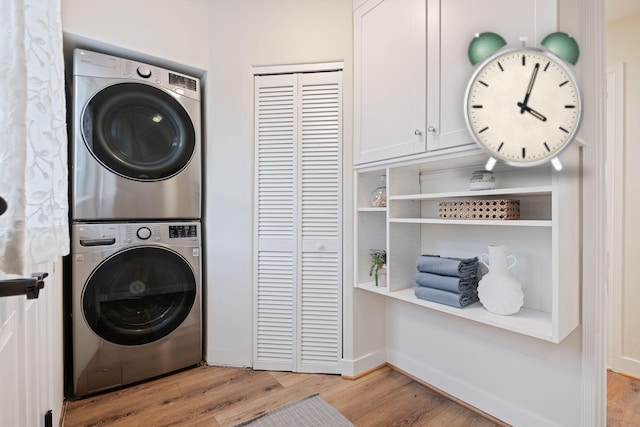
4:03
